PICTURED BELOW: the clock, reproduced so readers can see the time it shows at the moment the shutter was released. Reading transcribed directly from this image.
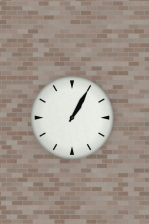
1:05
